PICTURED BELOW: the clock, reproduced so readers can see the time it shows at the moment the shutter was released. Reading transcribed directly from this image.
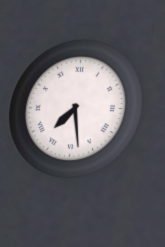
7:28
